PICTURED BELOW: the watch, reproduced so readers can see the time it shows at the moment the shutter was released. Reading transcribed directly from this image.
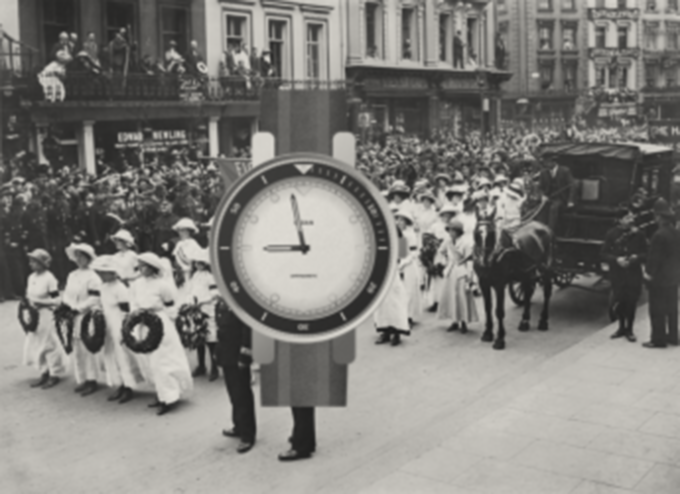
8:58
